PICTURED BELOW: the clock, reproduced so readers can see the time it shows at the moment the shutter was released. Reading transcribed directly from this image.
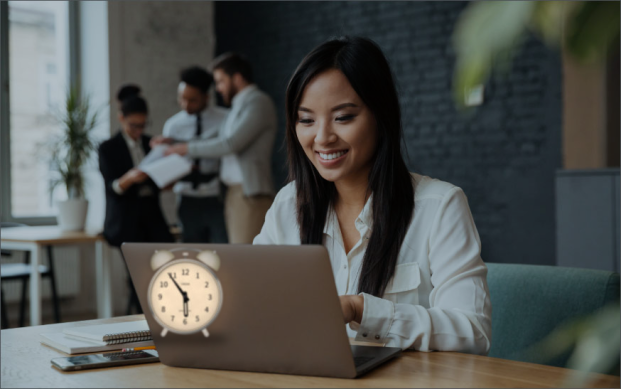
5:54
